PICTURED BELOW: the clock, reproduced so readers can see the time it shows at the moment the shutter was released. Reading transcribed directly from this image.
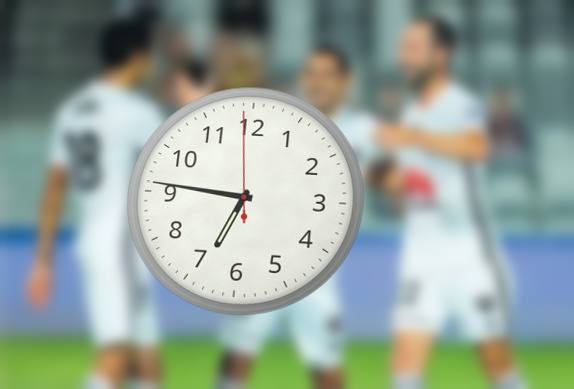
6:45:59
